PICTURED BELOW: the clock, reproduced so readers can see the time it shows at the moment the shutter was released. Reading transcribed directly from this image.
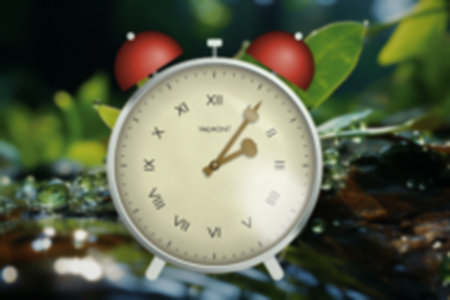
2:06
